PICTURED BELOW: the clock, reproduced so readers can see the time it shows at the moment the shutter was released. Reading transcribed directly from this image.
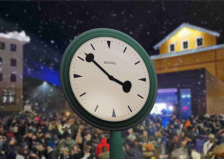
3:52
